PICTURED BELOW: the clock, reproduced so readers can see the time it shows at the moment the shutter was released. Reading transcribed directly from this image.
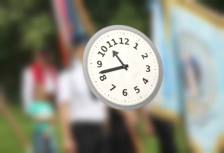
10:42
